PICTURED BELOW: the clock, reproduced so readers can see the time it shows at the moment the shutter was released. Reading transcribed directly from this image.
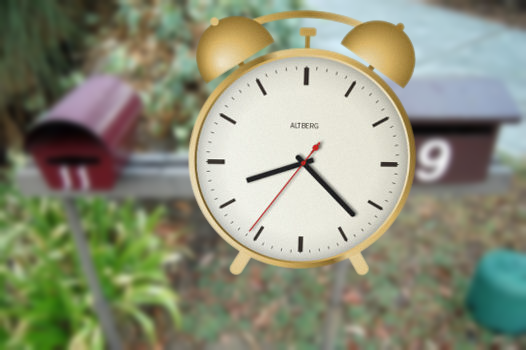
8:22:36
